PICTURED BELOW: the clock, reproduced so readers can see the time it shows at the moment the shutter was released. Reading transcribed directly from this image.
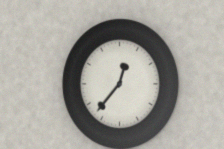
12:37
